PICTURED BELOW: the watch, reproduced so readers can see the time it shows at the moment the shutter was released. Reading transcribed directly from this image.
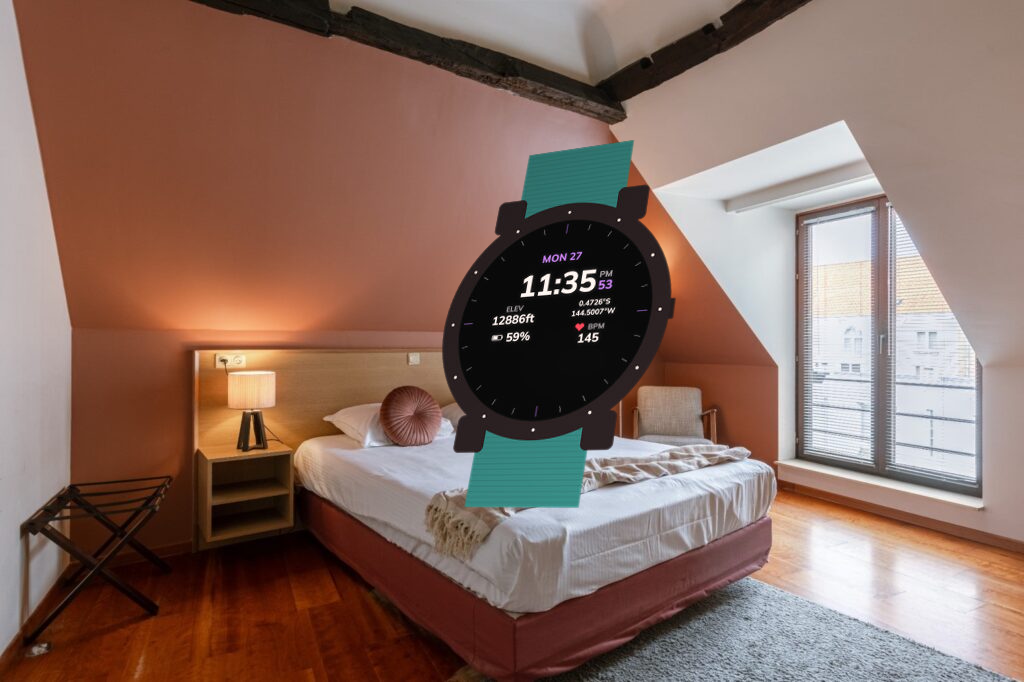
11:35:53
